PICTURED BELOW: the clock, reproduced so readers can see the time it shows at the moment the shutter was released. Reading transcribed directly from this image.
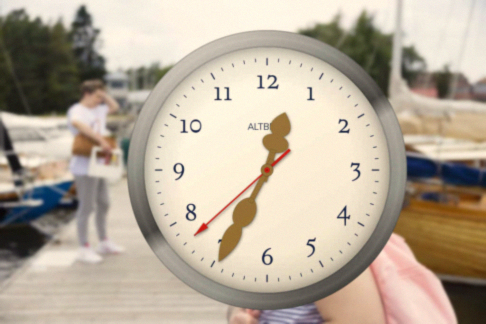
12:34:38
